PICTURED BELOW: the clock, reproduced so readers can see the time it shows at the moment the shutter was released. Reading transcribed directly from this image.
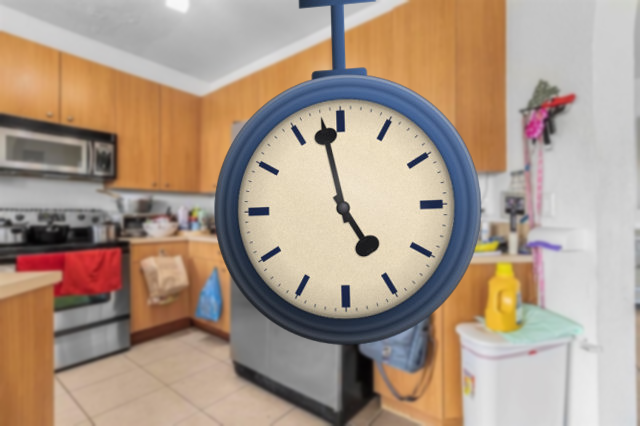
4:58
